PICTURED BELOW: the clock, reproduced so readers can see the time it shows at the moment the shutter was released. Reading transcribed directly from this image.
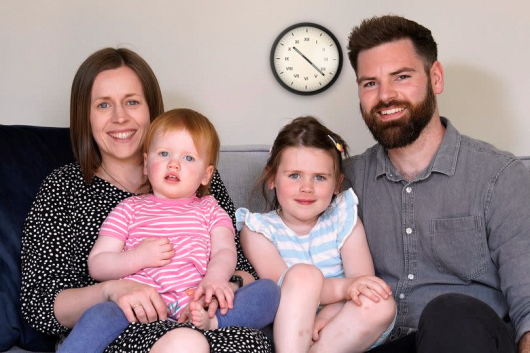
10:22
